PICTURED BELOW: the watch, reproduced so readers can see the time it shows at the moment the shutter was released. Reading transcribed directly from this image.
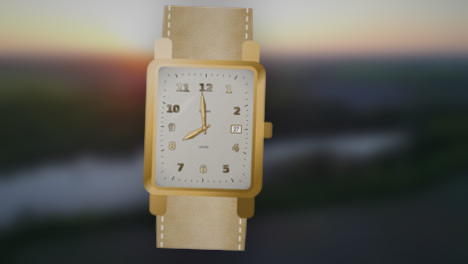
7:59
